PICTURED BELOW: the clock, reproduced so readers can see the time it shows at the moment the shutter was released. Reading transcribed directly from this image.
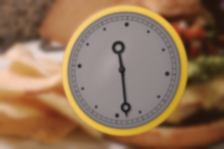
11:28
